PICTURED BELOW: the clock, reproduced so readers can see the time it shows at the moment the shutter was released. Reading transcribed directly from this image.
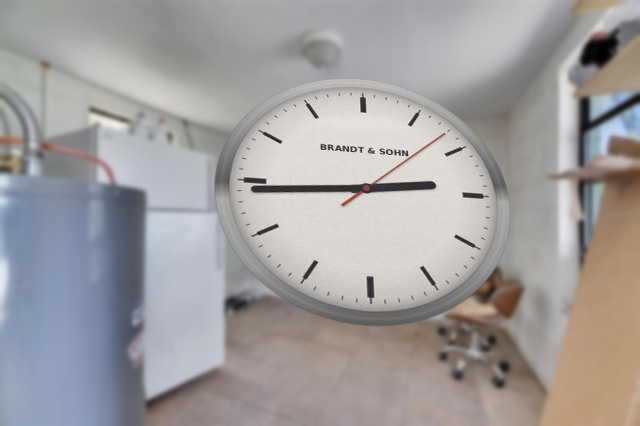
2:44:08
